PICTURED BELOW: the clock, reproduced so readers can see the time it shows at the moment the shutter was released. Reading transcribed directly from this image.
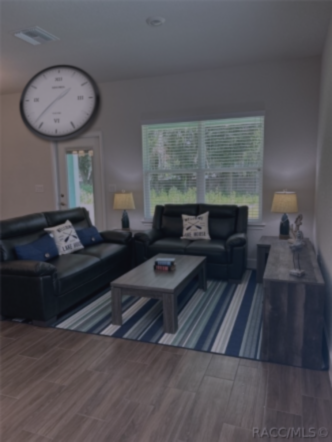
1:37
